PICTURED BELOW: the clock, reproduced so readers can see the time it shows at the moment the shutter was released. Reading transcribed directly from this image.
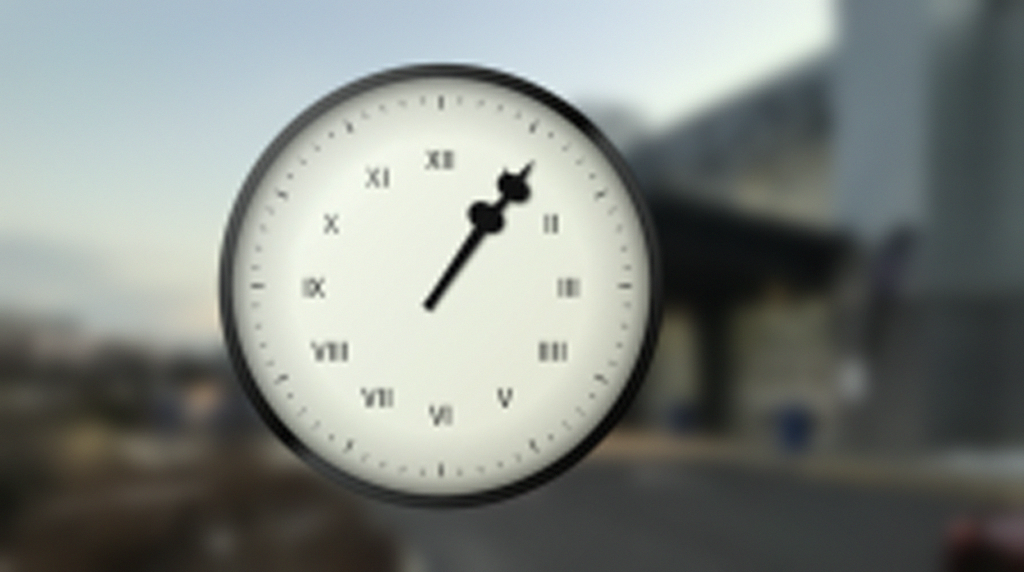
1:06
